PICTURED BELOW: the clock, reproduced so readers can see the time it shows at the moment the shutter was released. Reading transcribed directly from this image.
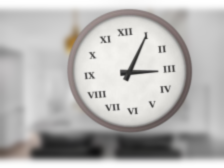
3:05
